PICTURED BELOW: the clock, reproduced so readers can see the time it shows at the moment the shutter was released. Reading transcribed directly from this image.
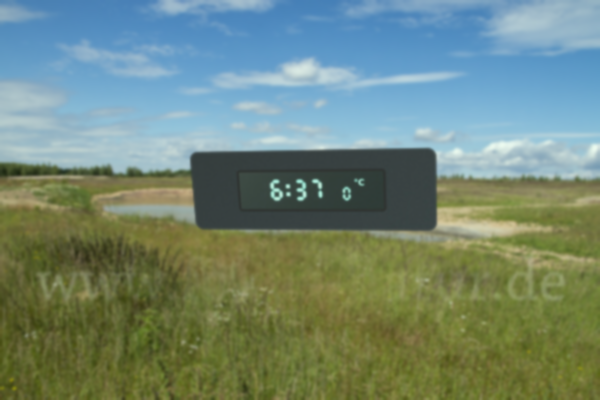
6:37
